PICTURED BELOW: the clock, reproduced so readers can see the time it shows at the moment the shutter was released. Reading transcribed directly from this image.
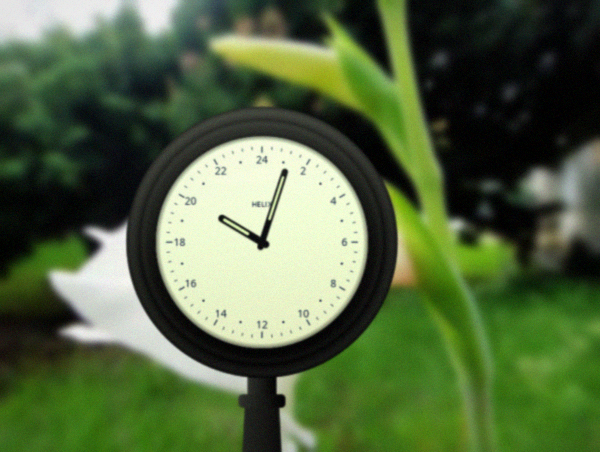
20:03
